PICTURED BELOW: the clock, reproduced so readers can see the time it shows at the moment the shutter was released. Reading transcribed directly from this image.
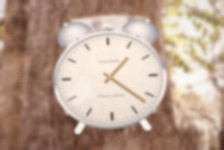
1:22
